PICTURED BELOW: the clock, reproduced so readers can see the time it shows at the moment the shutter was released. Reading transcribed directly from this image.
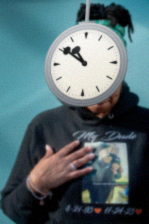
10:51
